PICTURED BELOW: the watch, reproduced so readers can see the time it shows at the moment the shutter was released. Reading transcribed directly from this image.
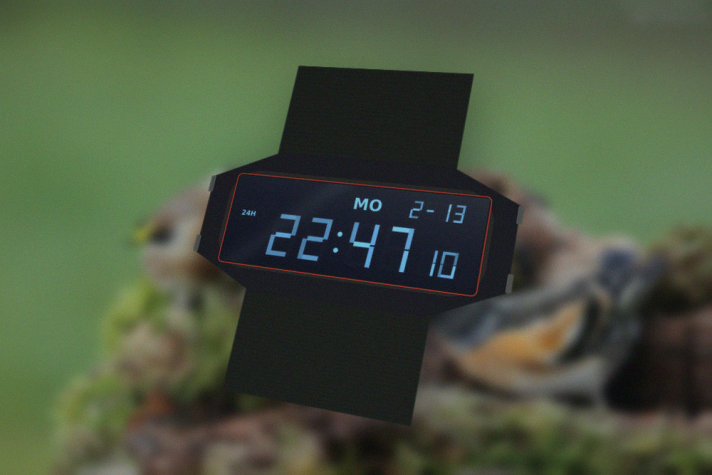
22:47:10
